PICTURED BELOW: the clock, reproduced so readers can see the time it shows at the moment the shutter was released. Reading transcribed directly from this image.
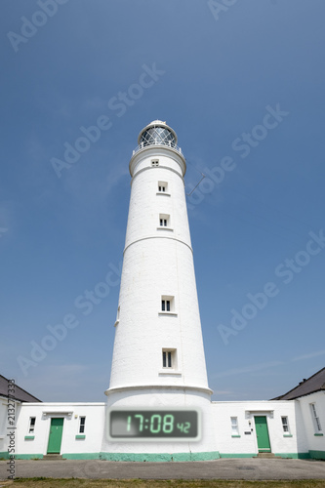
17:08
